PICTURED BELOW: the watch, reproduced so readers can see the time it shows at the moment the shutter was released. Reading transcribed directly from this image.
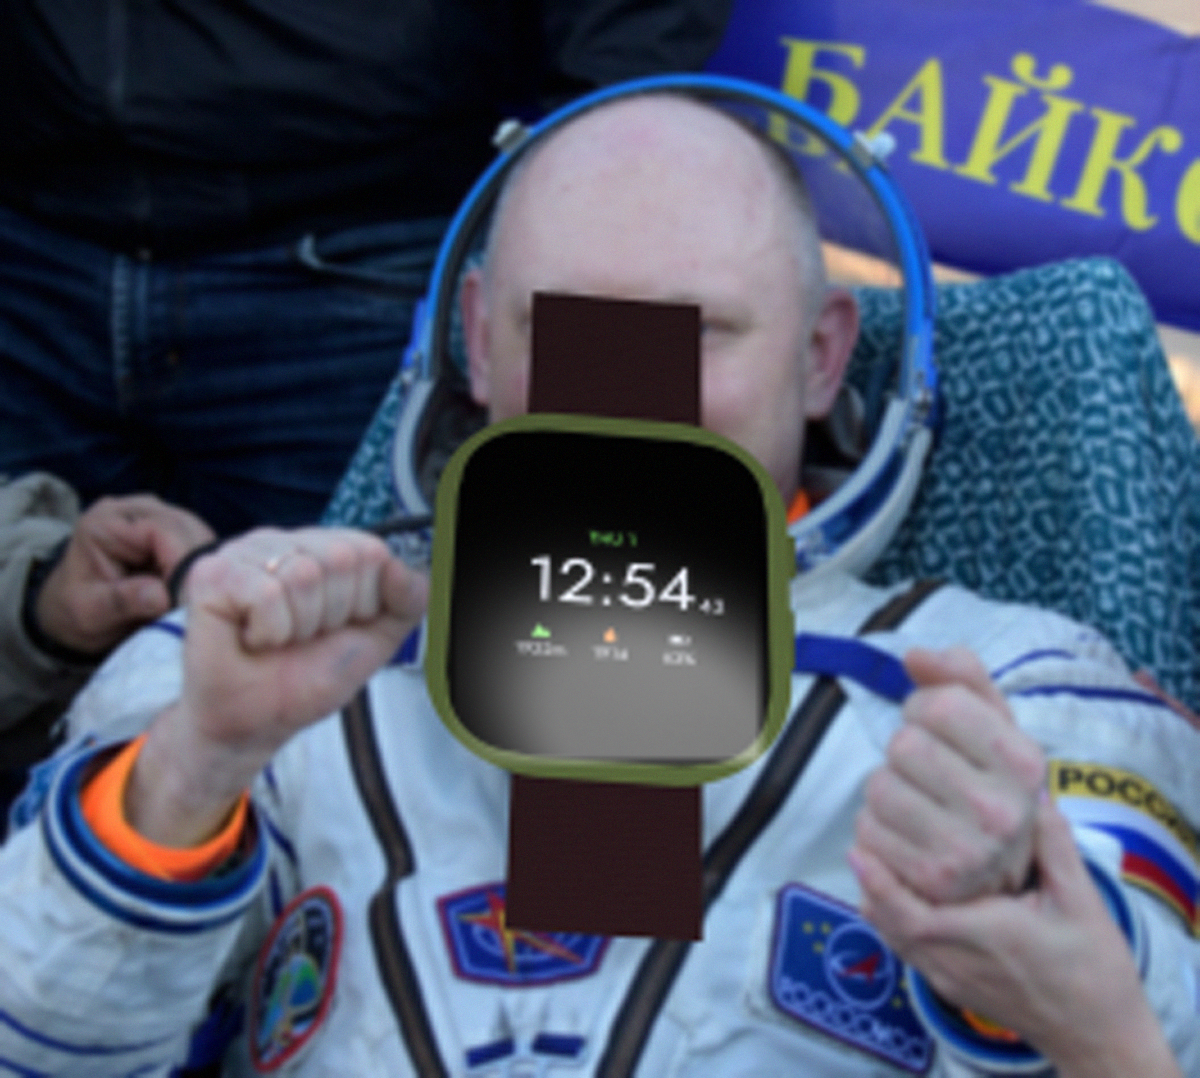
12:54
